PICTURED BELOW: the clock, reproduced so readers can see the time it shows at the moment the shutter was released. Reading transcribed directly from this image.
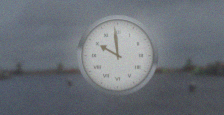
9:59
